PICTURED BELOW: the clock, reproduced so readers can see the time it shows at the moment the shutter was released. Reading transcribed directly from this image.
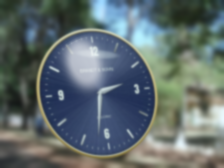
2:32
